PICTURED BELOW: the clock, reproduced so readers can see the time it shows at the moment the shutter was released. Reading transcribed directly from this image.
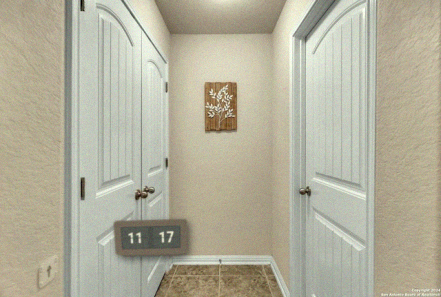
11:17
